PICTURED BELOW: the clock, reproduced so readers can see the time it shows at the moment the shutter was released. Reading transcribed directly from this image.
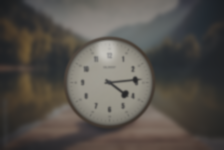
4:14
